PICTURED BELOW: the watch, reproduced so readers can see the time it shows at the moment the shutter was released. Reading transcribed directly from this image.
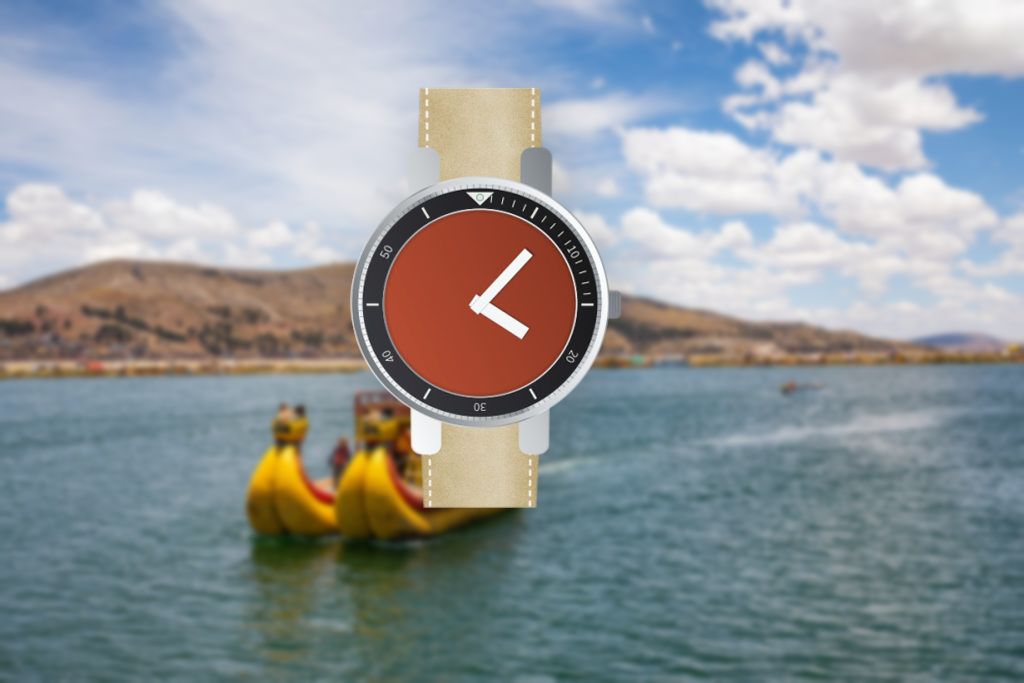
4:07
